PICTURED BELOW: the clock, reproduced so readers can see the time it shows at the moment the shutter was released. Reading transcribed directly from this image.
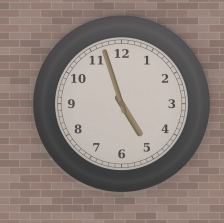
4:57
